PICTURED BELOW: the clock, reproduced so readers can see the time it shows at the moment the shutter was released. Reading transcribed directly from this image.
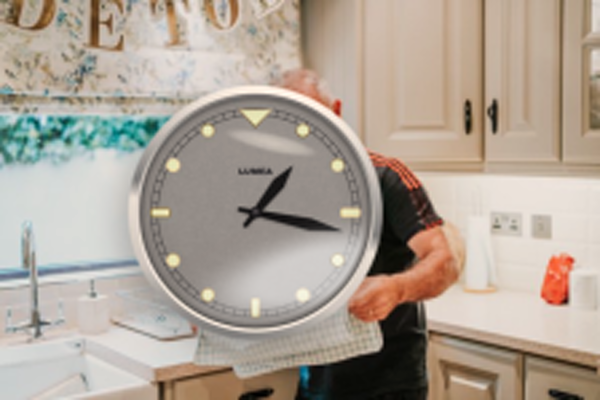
1:17
